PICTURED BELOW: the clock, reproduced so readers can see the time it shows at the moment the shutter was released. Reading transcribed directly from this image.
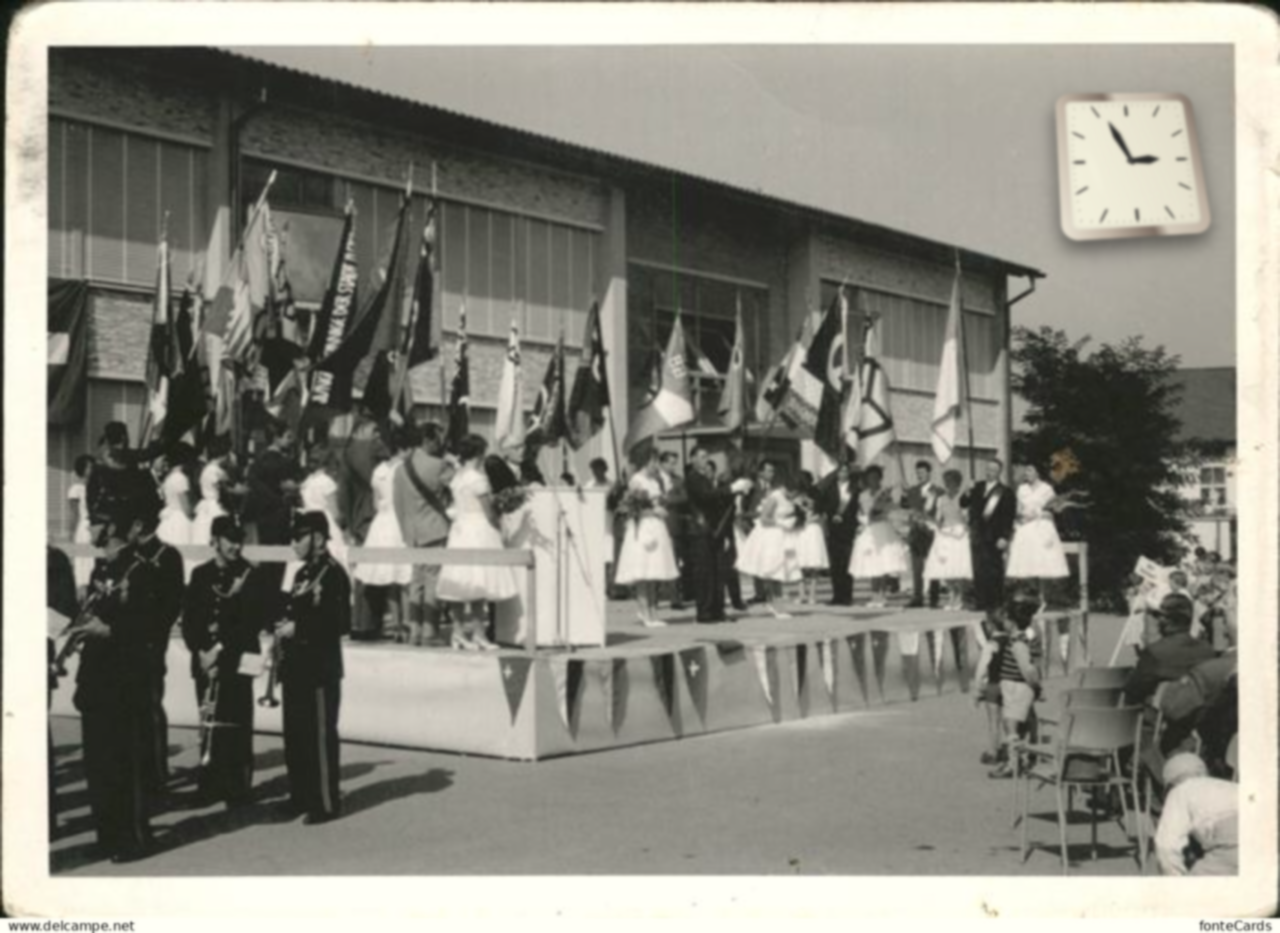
2:56
